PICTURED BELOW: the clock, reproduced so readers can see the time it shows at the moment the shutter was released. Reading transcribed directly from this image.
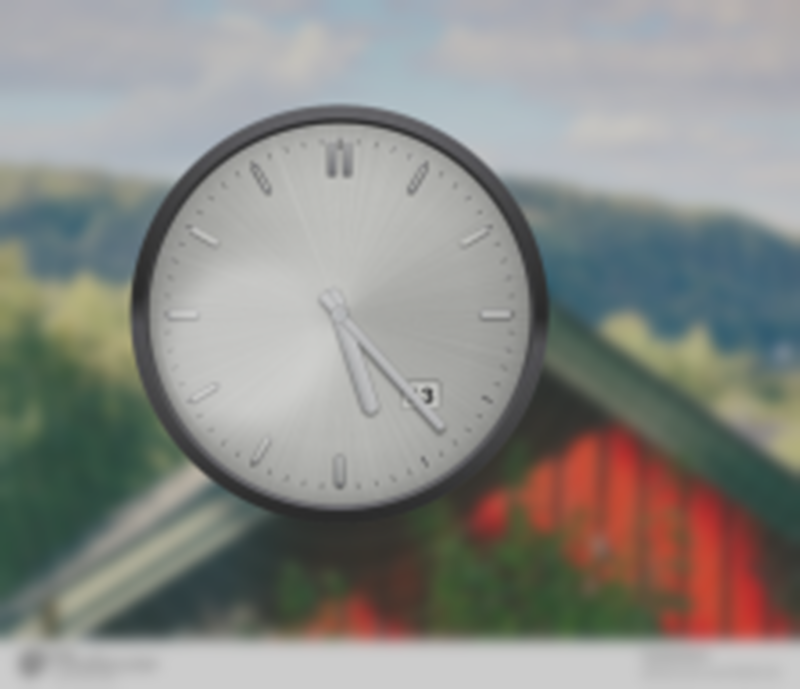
5:23
